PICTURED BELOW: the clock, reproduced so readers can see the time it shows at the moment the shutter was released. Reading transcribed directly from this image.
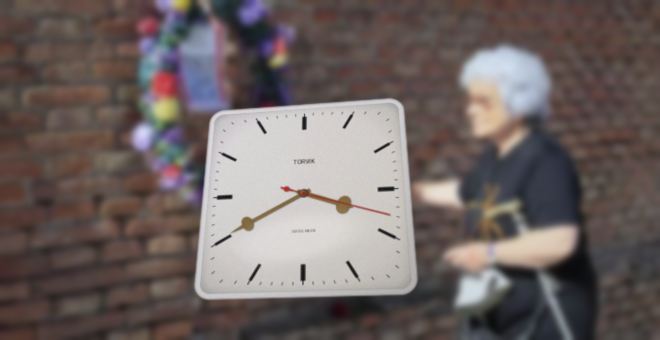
3:40:18
